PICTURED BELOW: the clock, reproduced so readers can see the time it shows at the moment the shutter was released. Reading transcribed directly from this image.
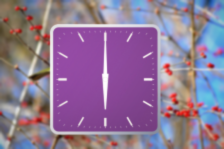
6:00
